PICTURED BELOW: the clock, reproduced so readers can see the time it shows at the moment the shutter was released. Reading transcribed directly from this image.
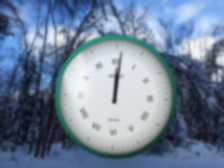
12:01
